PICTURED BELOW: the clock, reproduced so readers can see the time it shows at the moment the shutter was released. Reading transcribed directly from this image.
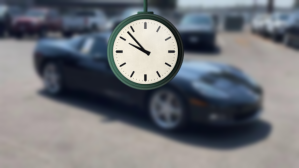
9:53
